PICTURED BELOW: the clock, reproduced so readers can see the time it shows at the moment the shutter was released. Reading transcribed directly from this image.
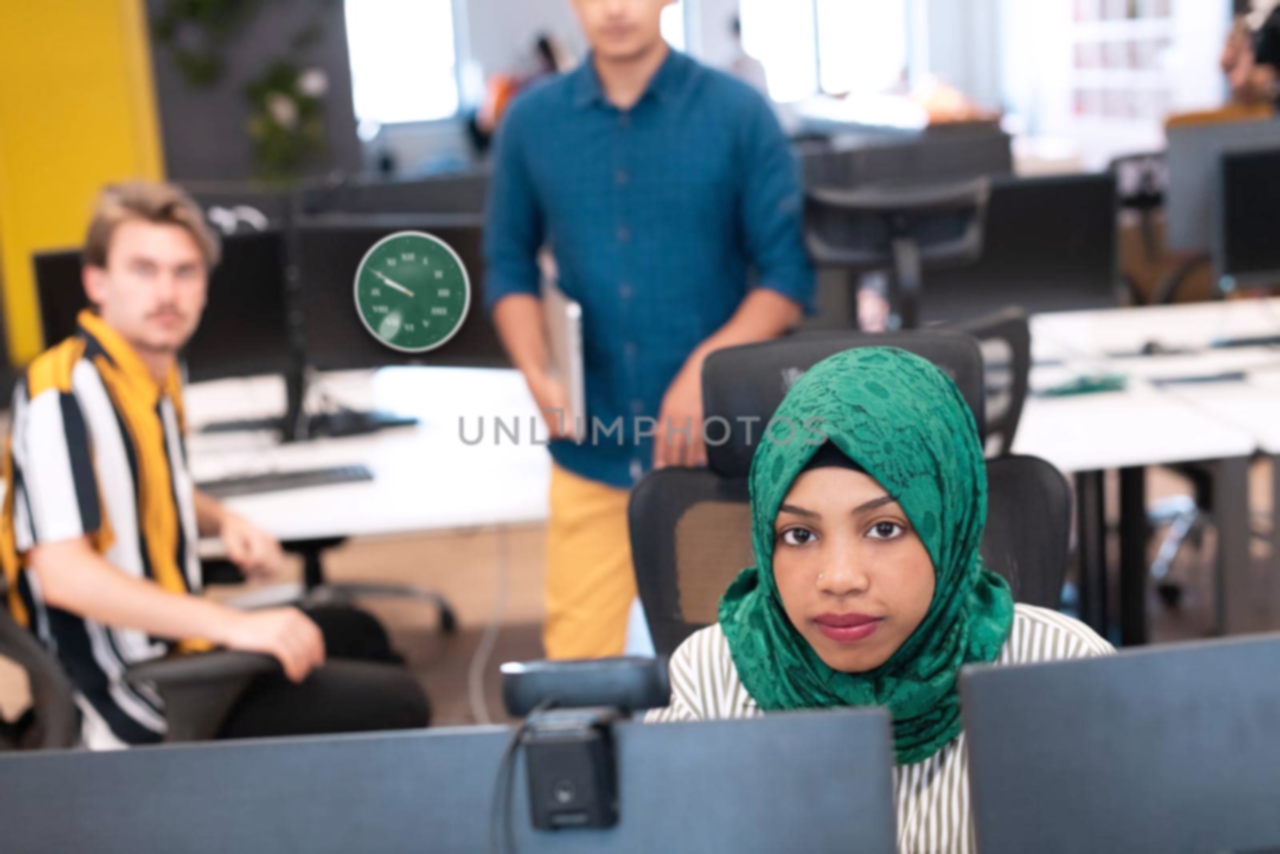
9:50
